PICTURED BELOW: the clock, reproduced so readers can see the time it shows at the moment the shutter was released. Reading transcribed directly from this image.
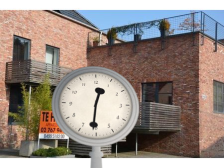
12:31
